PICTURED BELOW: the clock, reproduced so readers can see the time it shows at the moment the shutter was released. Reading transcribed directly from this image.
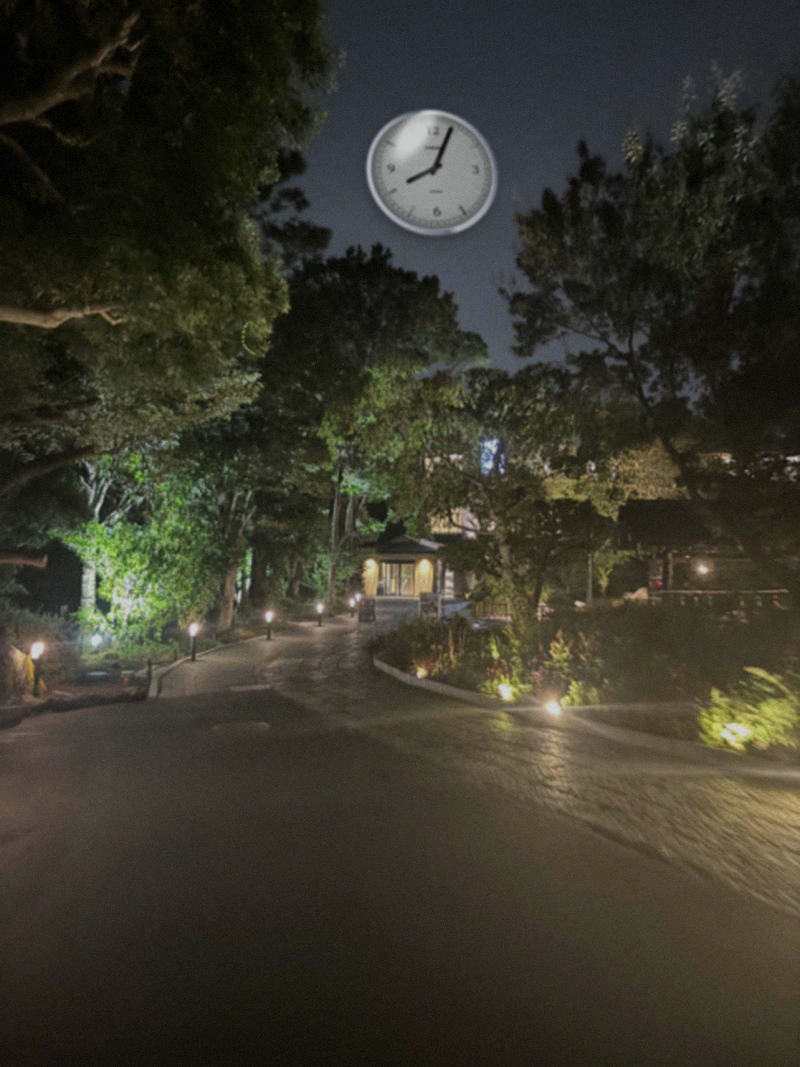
8:04
